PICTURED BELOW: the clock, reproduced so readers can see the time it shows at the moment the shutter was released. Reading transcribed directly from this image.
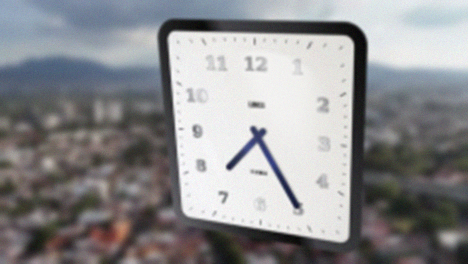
7:25
